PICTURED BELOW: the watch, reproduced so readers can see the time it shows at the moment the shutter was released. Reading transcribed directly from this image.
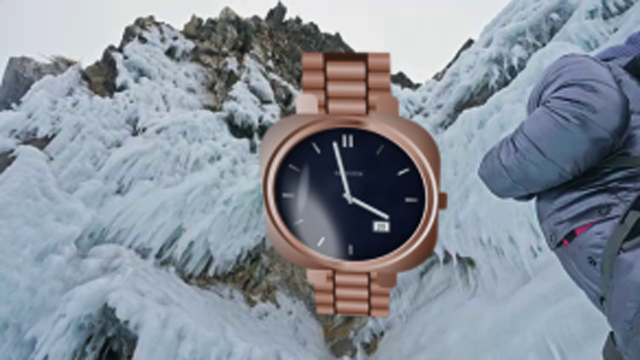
3:58
